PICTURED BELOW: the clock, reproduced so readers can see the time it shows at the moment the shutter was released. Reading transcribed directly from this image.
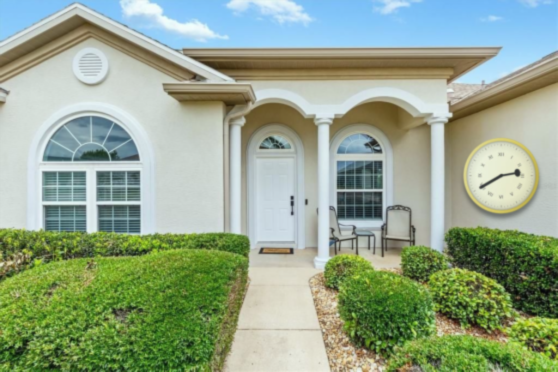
2:40
